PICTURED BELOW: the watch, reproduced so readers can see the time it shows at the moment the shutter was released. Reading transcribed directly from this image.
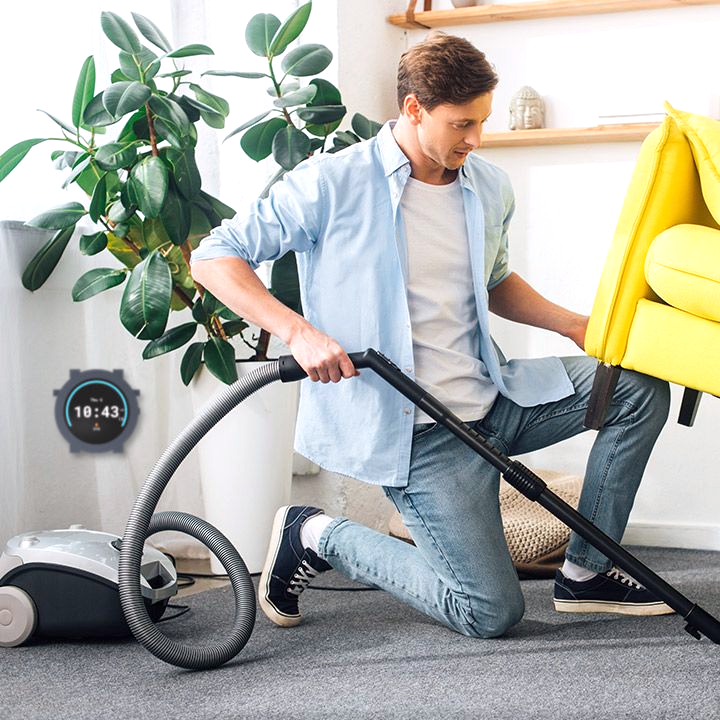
10:43
